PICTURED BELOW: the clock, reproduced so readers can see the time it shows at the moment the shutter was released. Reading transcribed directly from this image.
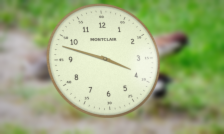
3:48
